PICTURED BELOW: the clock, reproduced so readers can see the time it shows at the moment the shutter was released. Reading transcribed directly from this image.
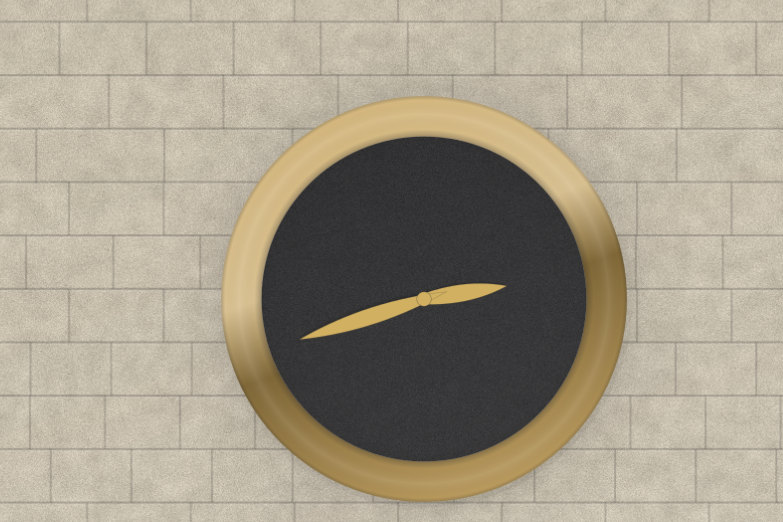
2:42
